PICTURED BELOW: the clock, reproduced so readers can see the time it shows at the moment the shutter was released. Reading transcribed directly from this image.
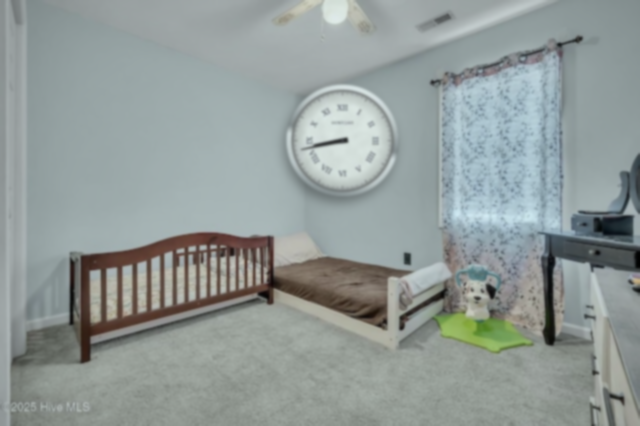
8:43
